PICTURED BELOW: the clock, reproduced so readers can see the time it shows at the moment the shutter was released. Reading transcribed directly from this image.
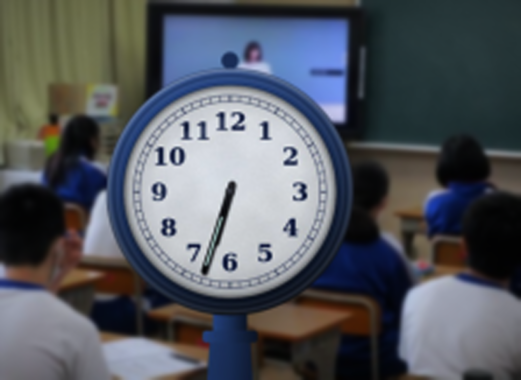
6:33
